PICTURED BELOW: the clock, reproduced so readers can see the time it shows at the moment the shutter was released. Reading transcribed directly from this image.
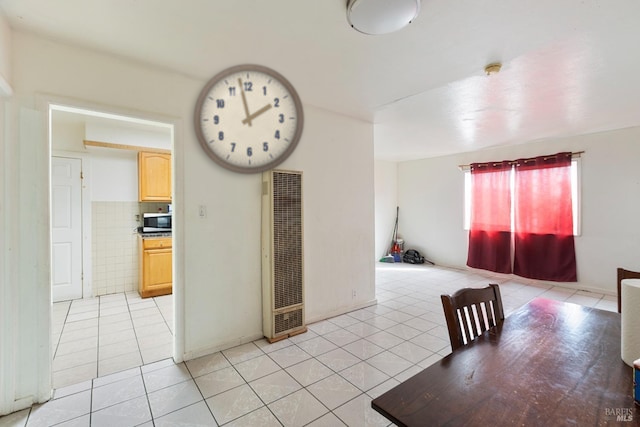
1:58
